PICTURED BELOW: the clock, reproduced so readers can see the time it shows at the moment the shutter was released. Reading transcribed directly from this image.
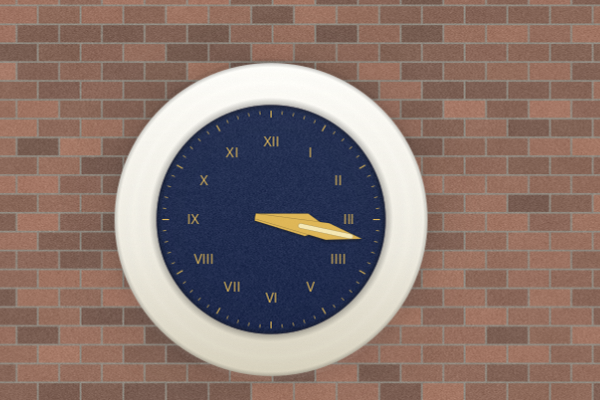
3:17
